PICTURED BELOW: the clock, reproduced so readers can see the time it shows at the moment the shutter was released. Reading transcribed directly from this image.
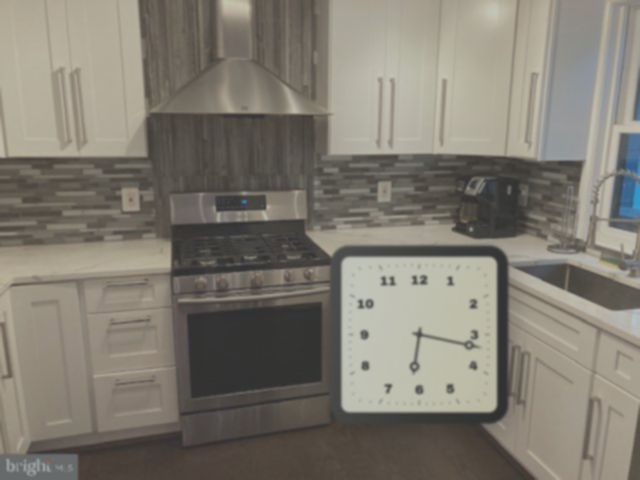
6:17
